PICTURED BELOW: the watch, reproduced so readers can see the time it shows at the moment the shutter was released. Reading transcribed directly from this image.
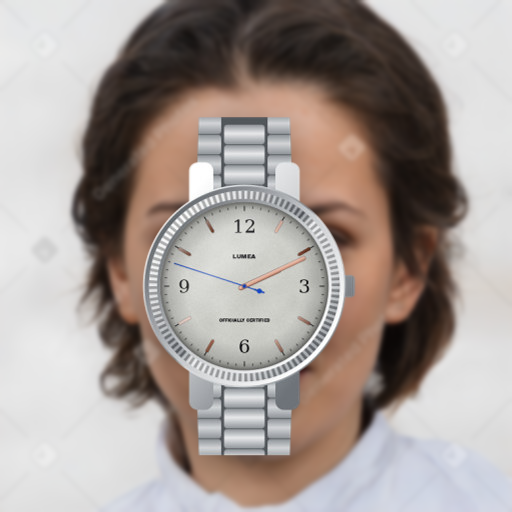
2:10:48
